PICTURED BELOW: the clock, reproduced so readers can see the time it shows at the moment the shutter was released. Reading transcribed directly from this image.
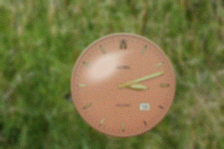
3:12
